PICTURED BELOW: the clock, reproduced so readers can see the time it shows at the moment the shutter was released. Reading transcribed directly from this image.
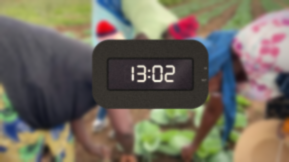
13:02
